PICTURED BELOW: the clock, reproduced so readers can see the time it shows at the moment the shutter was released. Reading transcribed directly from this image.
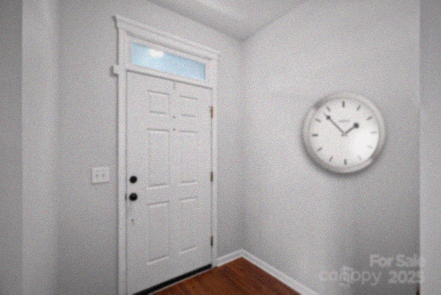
1:53
